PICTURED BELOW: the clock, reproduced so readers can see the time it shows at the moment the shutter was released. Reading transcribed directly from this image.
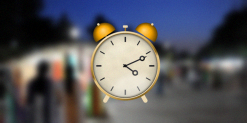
4:11
